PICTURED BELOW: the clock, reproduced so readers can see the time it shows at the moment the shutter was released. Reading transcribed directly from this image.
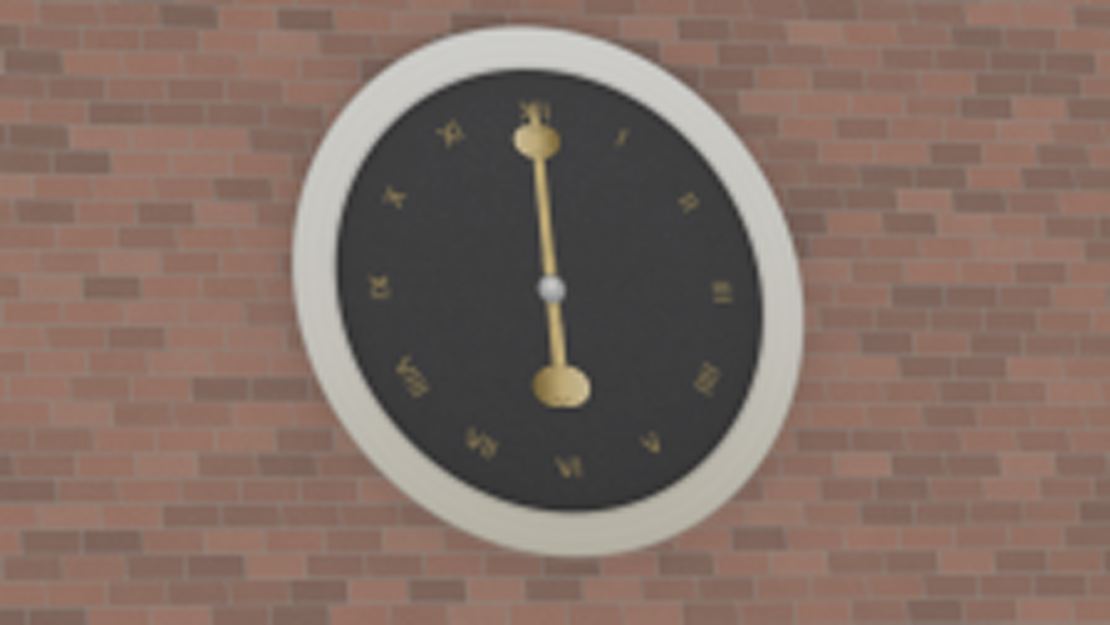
6:00
